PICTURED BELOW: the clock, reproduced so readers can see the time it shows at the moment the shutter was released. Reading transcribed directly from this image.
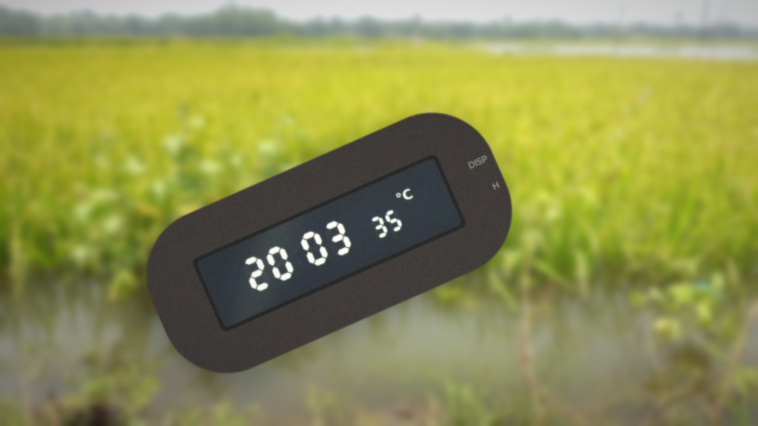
20:03
